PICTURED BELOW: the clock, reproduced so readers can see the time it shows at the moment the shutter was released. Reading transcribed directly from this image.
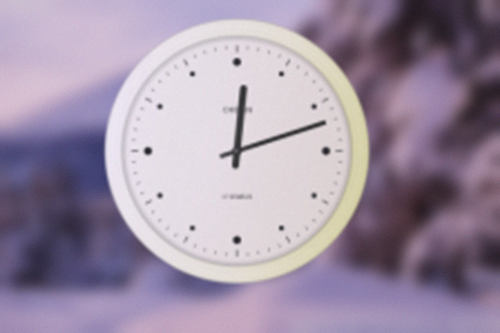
12:12
